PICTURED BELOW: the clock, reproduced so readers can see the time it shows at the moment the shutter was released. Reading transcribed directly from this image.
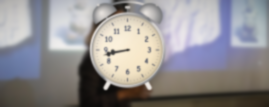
8:43
